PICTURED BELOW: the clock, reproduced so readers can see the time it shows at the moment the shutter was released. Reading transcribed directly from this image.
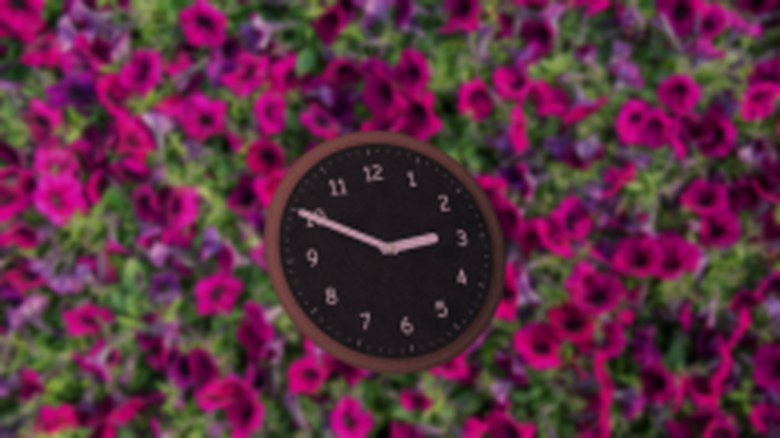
2:50
